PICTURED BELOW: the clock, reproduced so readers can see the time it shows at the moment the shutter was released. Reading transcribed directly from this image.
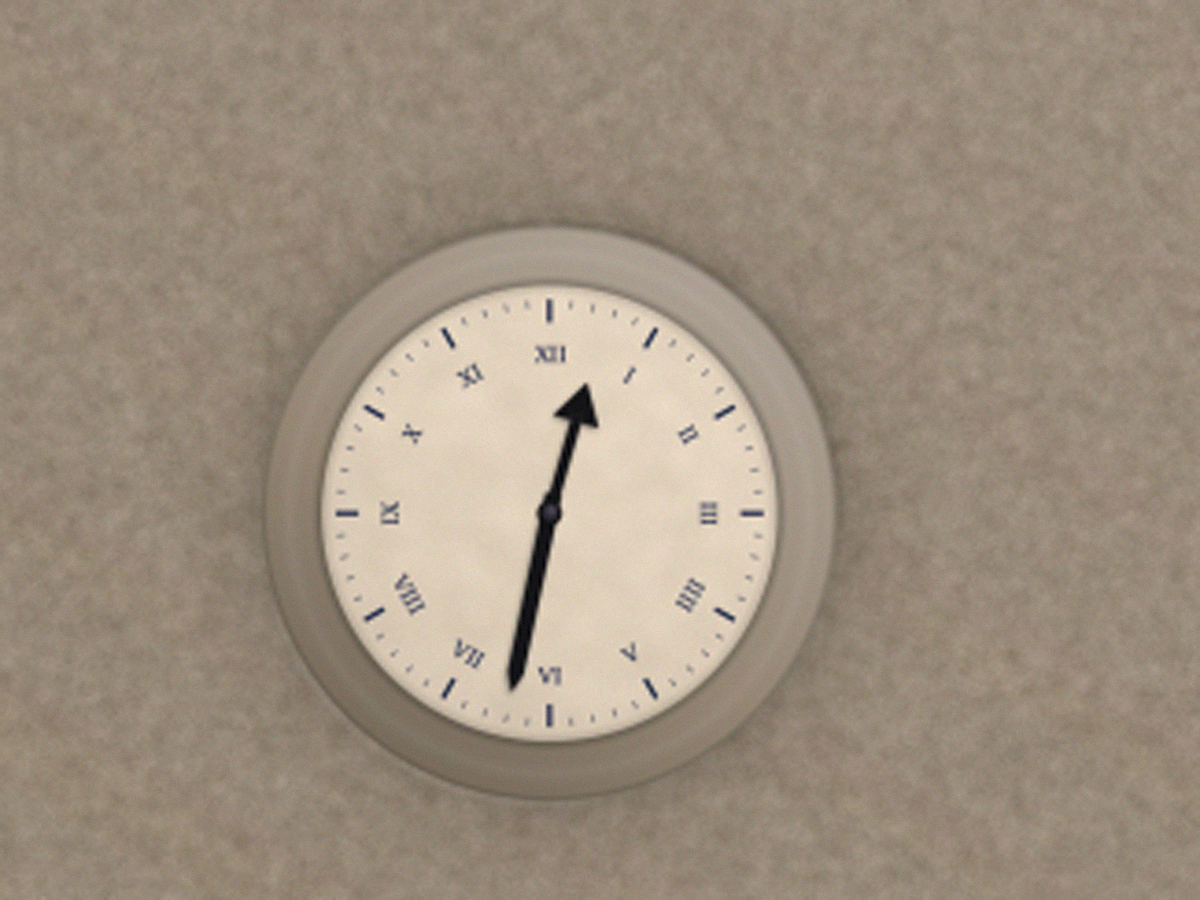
12:32
